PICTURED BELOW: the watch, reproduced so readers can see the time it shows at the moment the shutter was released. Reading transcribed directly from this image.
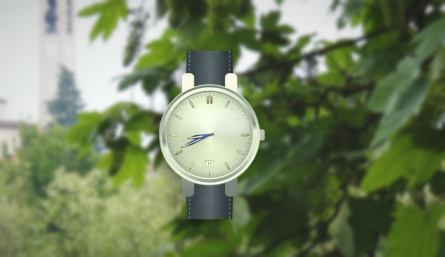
8:41
